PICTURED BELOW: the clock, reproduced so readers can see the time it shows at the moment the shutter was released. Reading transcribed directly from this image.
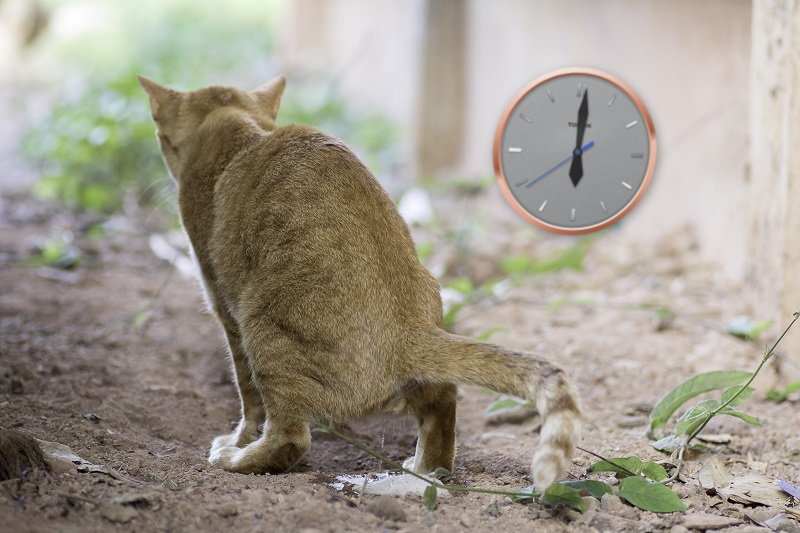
6:00:39
